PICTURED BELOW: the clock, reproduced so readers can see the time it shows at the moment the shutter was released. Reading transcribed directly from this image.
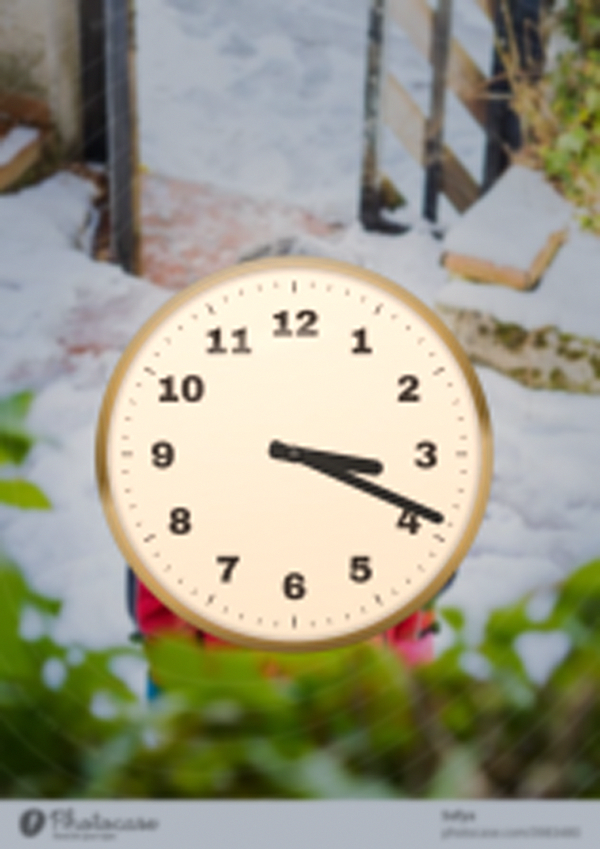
3:19
